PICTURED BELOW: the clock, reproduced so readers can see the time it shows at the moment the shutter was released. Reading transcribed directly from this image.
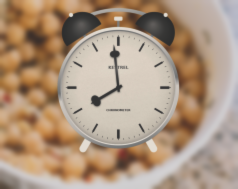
7:59
